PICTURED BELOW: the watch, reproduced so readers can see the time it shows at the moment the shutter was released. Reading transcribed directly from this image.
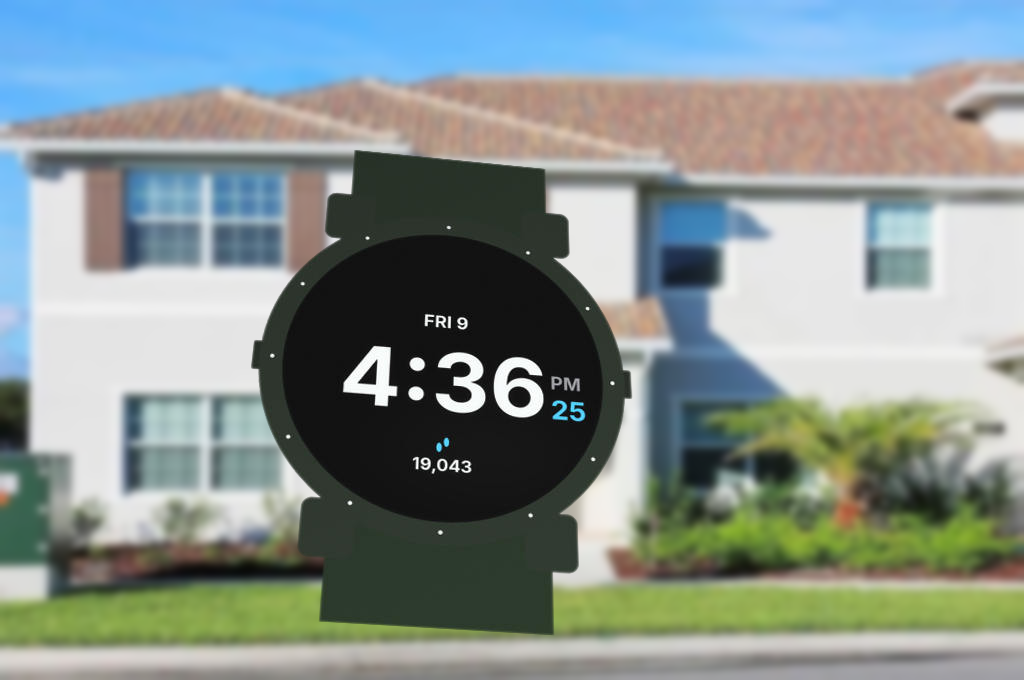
4:36:25
